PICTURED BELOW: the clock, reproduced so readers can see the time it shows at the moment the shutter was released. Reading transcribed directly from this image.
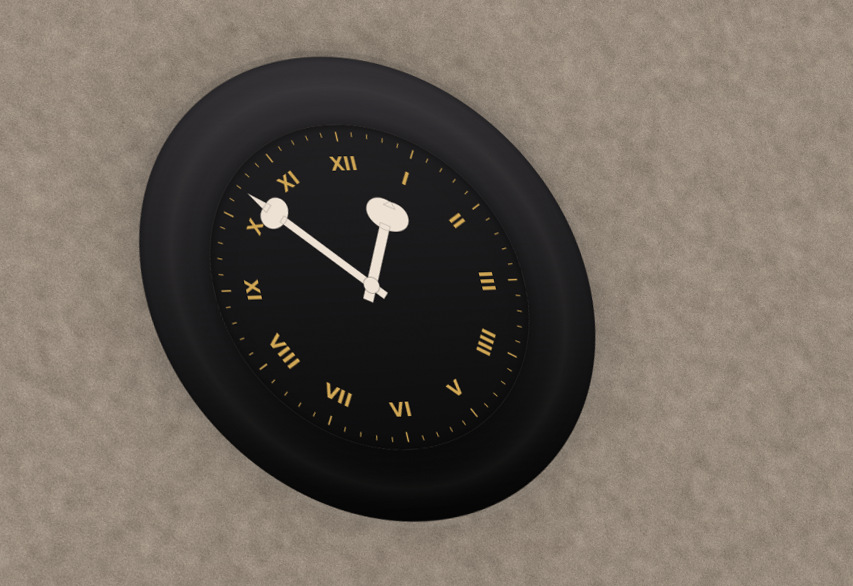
12:52
